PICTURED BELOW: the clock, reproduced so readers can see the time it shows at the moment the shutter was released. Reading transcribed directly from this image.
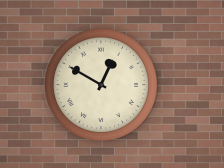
12:50
